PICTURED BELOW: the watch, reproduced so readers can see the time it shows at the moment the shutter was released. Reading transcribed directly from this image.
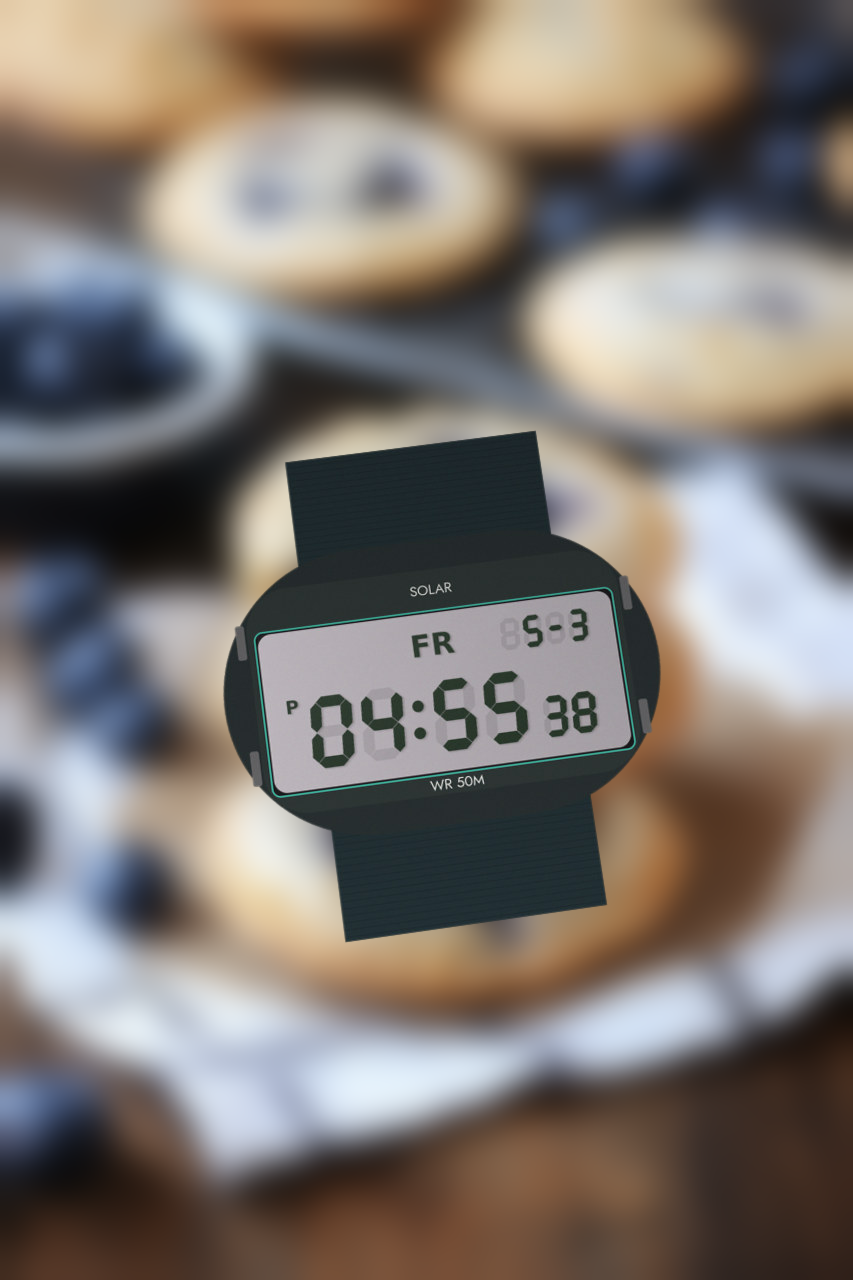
4:55:38
